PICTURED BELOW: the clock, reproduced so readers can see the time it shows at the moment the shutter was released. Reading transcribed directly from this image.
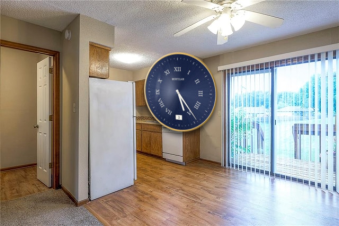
5:24
